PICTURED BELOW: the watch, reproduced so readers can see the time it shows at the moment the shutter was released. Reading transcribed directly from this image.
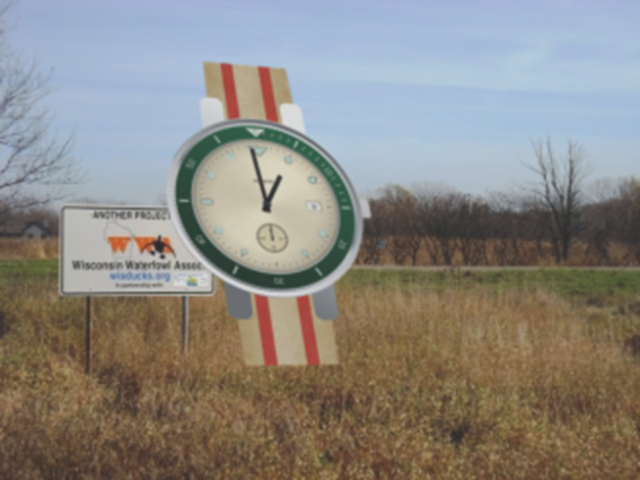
12:59
